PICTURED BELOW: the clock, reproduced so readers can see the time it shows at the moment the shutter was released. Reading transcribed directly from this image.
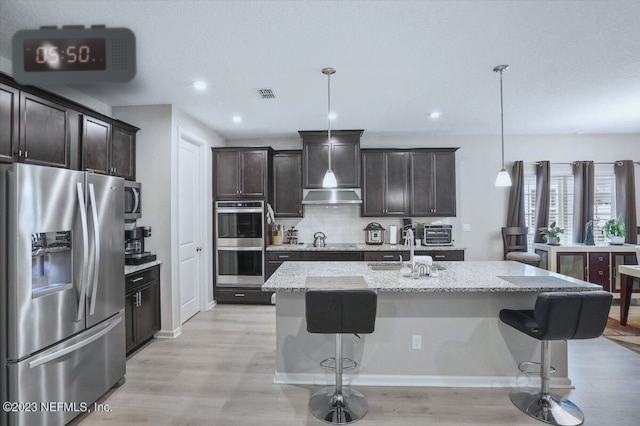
5:50
